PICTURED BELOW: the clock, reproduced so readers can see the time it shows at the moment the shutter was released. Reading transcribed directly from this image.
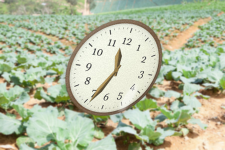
11:34
